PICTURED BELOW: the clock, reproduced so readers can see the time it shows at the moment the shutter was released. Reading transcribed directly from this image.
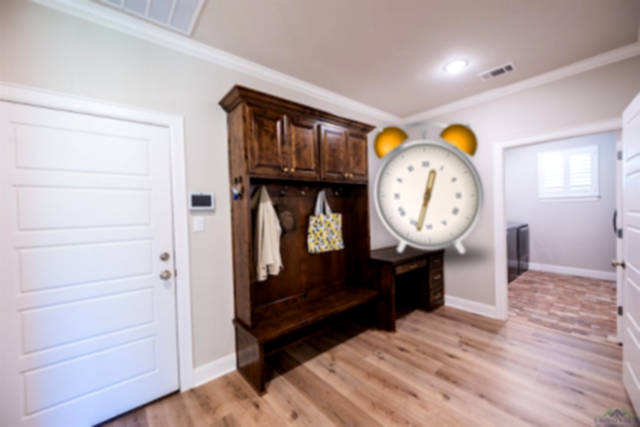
12:33
